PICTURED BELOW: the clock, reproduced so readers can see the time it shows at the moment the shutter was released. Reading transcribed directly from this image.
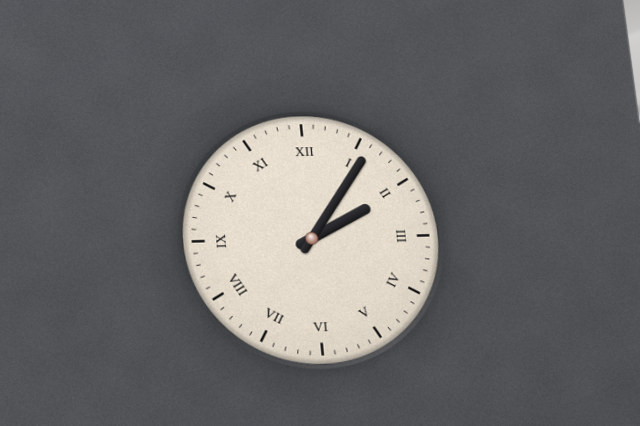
2:06
